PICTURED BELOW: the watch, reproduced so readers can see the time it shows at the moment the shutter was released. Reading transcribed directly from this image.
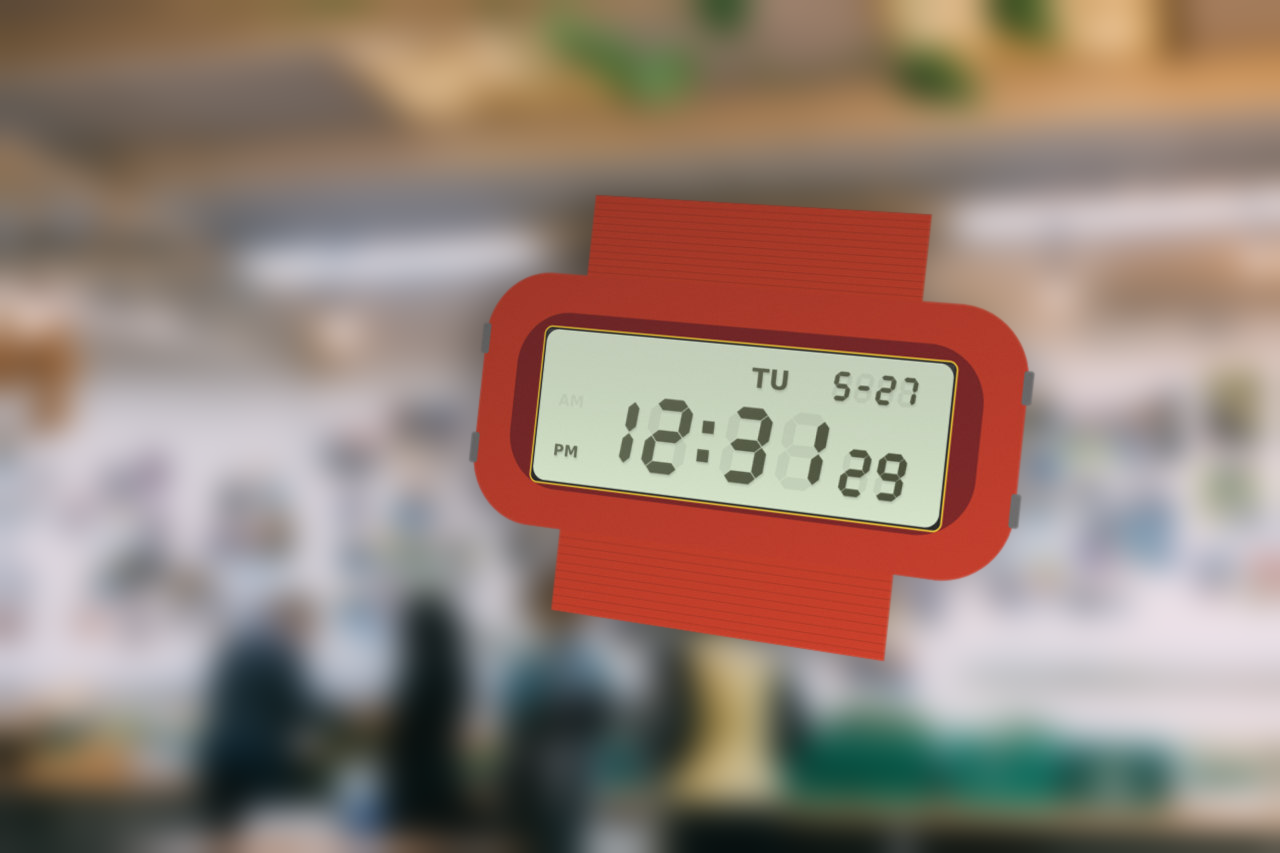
12:31:29
